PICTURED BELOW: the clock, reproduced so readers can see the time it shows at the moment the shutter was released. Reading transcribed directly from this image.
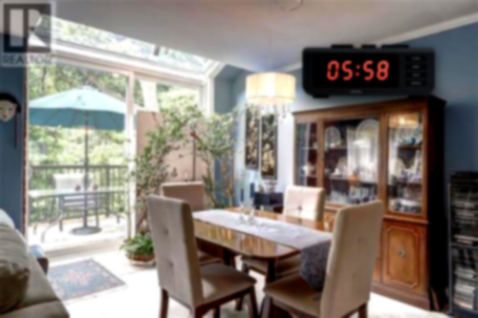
5:58
